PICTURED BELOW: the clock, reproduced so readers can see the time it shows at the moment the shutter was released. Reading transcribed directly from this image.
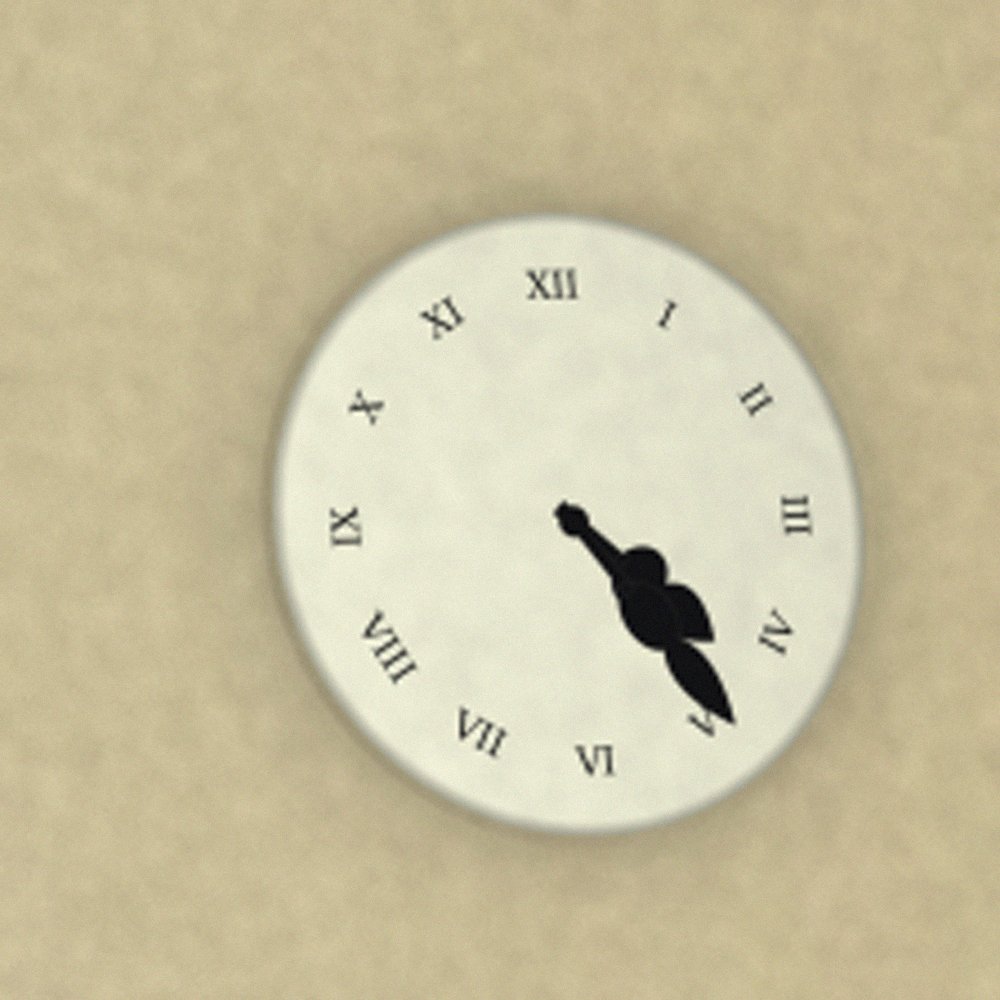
4:24
